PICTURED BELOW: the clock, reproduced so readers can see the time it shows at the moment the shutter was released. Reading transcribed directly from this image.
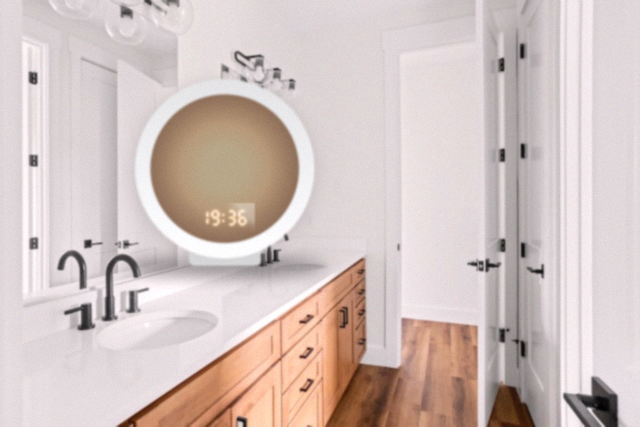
19:36
